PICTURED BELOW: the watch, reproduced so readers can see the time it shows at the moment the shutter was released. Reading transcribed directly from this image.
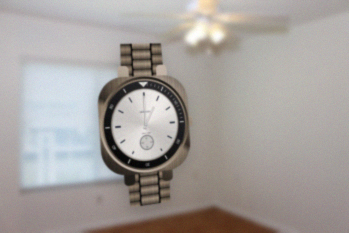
1:00
